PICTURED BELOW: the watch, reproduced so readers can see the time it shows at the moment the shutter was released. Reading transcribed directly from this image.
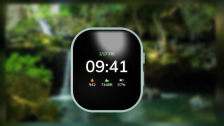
9:41
